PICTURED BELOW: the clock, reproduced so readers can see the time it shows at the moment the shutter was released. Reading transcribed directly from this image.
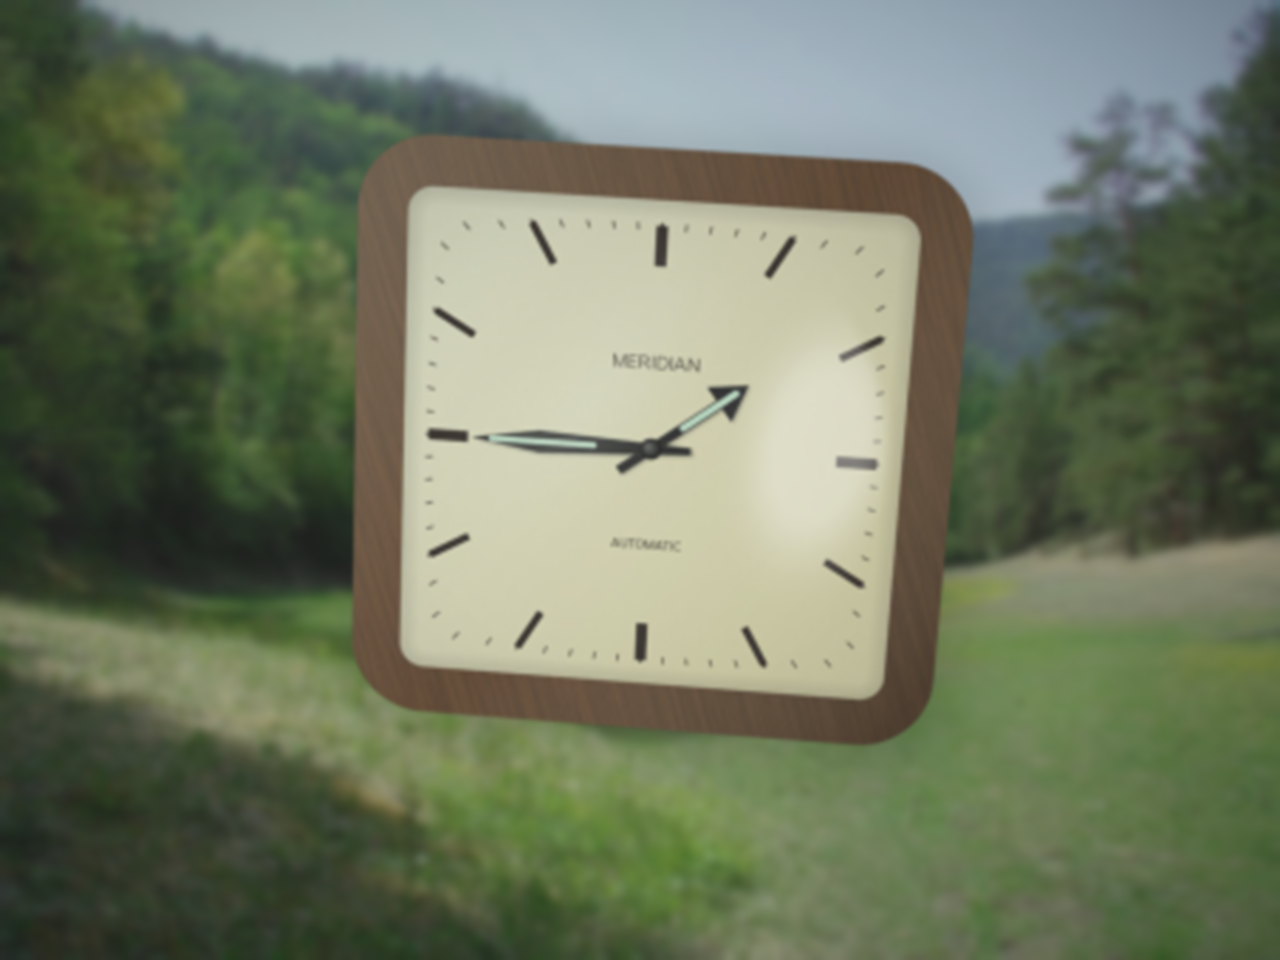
1:45
